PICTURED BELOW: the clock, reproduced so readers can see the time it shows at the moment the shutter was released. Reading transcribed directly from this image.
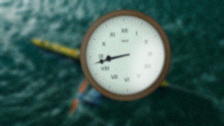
8:43
